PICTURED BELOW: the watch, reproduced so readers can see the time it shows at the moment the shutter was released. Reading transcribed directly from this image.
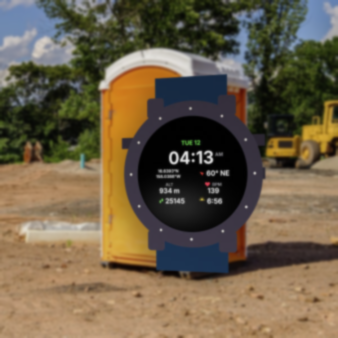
4:13
